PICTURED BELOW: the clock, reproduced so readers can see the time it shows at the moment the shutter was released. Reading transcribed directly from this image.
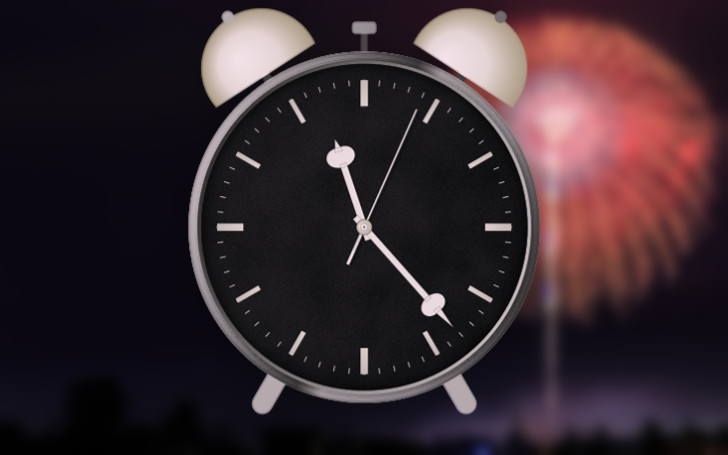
11:23:04
